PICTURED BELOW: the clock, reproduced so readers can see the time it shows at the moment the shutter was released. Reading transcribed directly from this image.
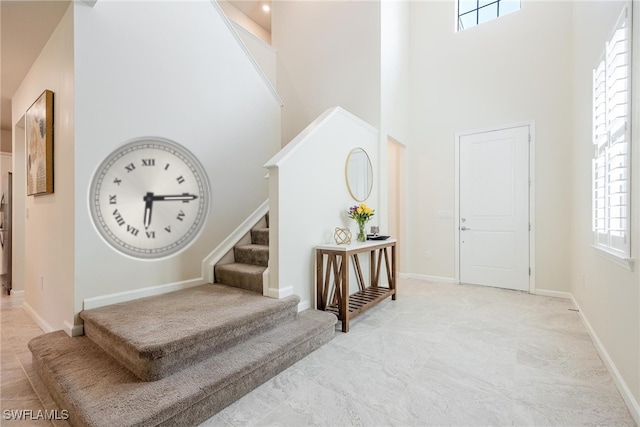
6:15
